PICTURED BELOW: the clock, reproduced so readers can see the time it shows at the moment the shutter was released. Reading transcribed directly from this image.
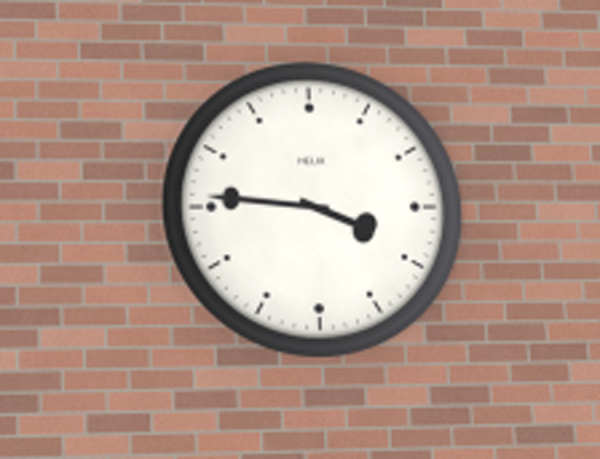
3:46
